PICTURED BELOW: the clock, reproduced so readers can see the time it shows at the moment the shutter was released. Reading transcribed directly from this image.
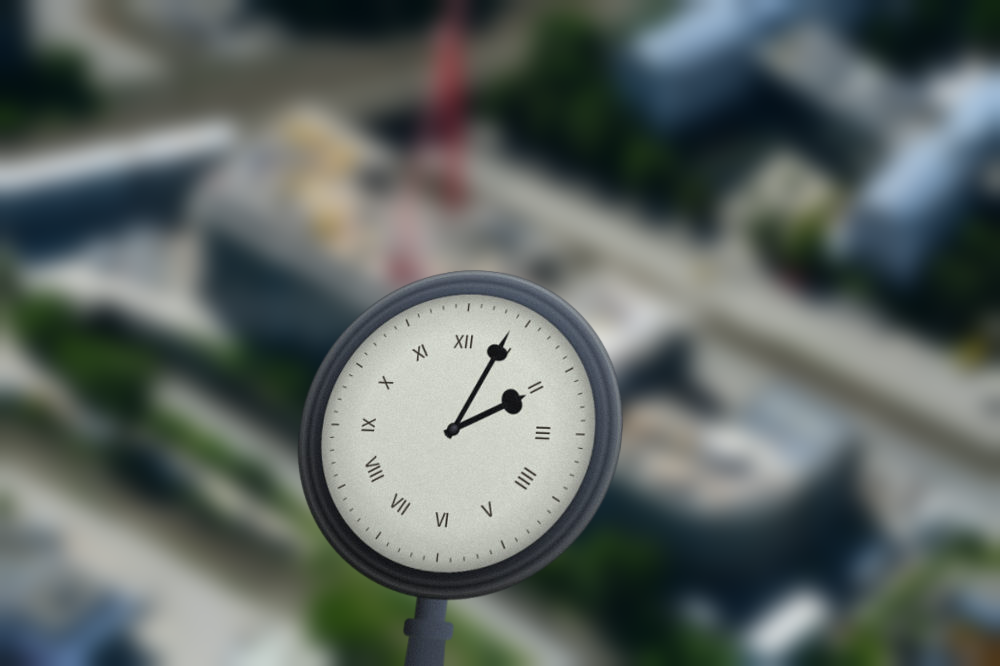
2:04
